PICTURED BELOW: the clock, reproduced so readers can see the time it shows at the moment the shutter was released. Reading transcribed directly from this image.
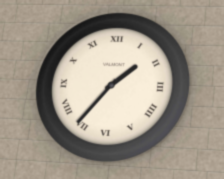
1:36
